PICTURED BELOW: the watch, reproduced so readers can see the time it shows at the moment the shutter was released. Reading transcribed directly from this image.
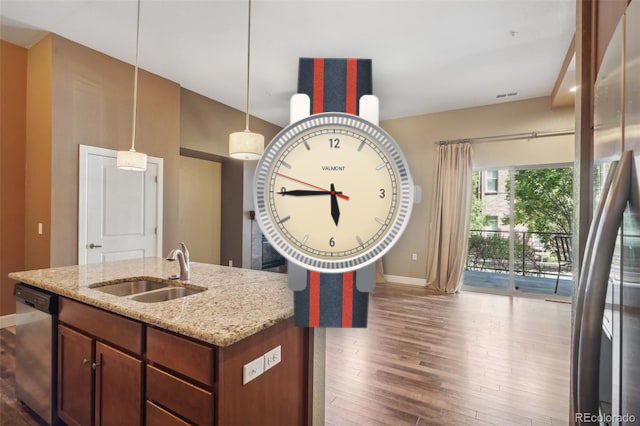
5:44:48
